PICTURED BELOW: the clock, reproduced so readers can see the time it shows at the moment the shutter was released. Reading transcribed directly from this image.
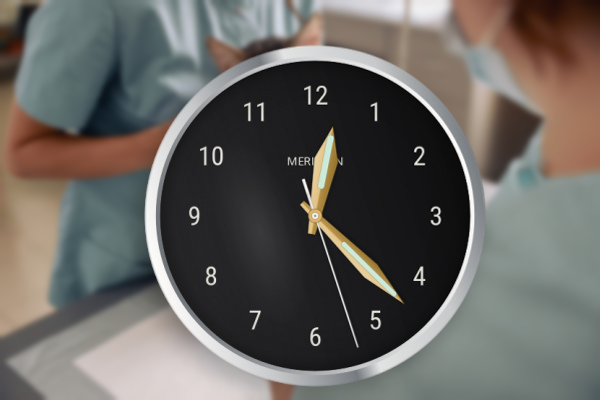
12:22:27
